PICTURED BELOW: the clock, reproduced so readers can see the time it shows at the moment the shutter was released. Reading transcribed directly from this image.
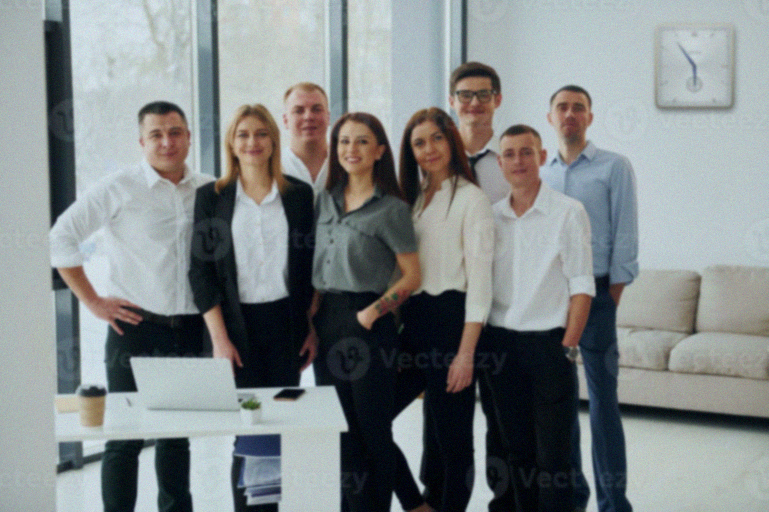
5:54
